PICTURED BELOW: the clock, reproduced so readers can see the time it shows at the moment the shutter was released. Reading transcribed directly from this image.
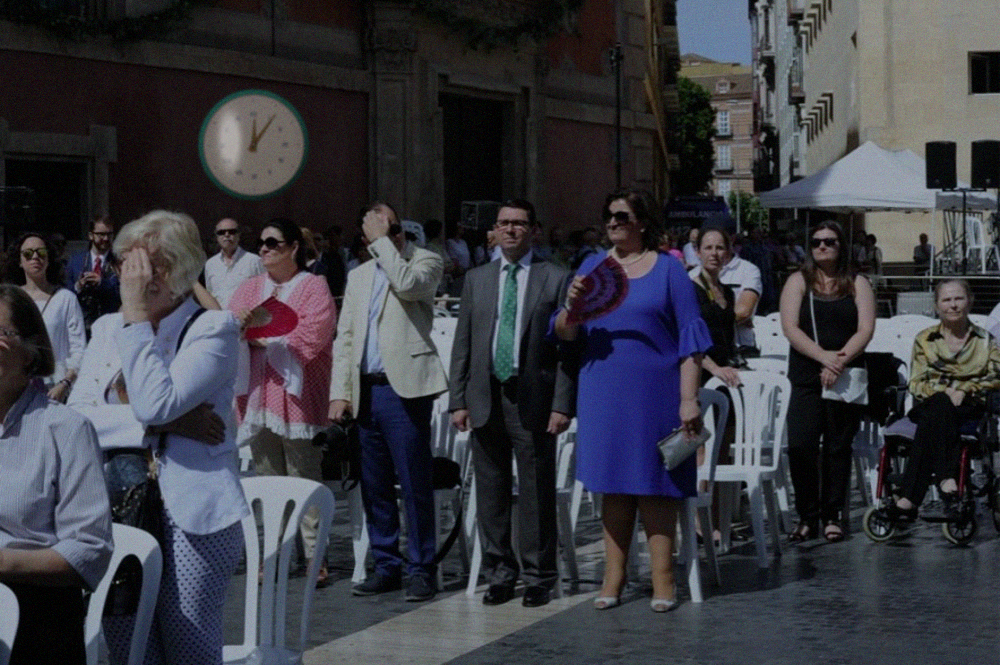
12:06
